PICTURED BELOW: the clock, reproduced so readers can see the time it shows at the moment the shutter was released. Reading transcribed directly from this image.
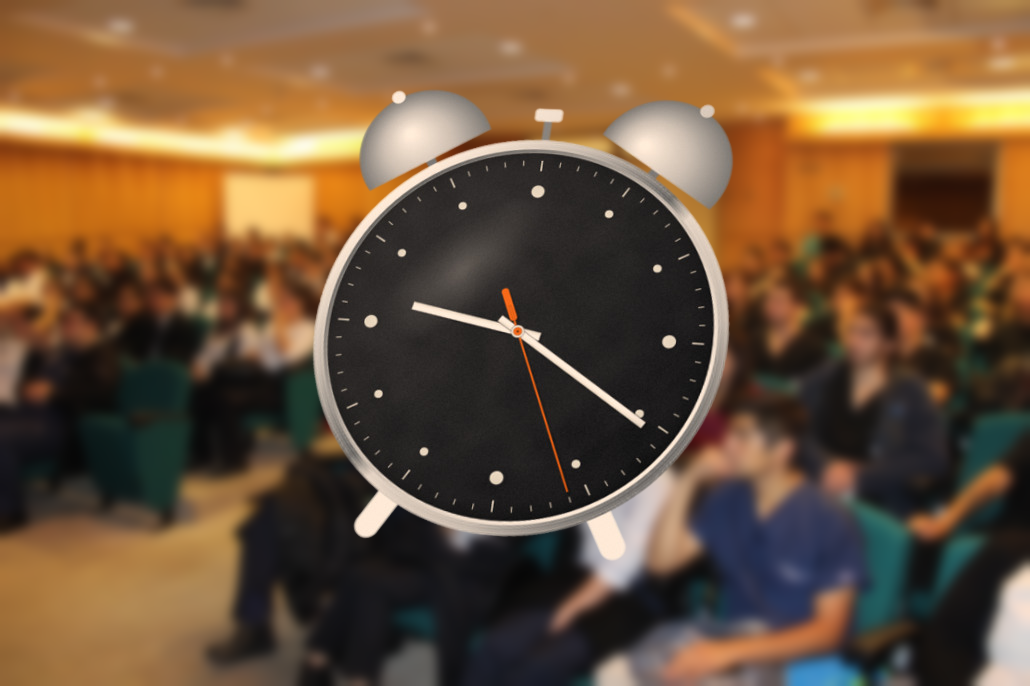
9:20:26
